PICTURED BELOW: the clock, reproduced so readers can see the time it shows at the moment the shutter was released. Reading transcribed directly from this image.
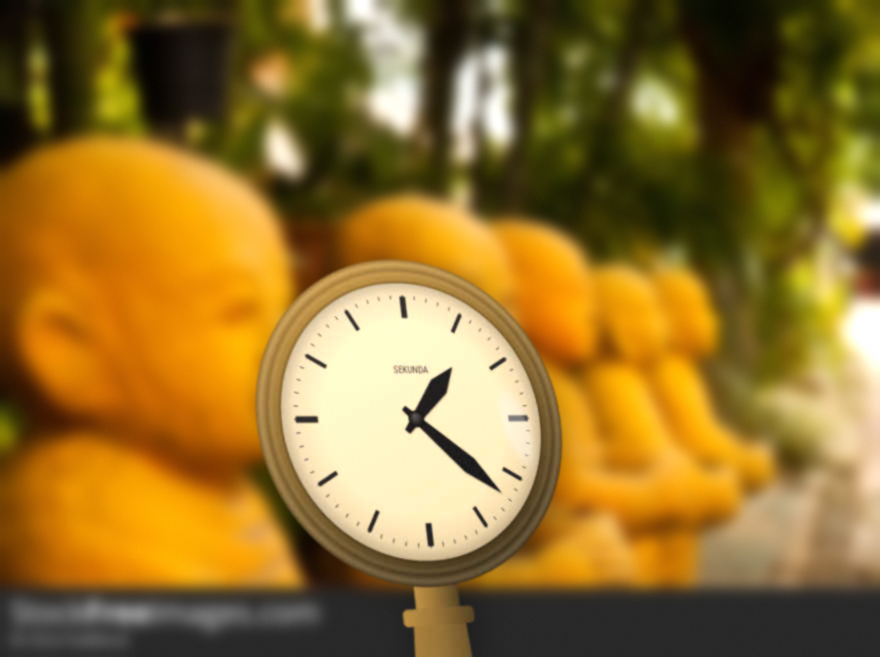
1:22
